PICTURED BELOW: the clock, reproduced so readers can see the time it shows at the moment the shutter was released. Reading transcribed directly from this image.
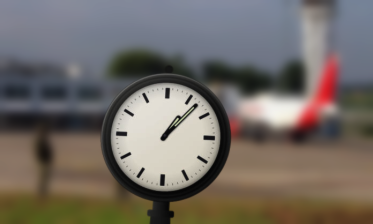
1:07
